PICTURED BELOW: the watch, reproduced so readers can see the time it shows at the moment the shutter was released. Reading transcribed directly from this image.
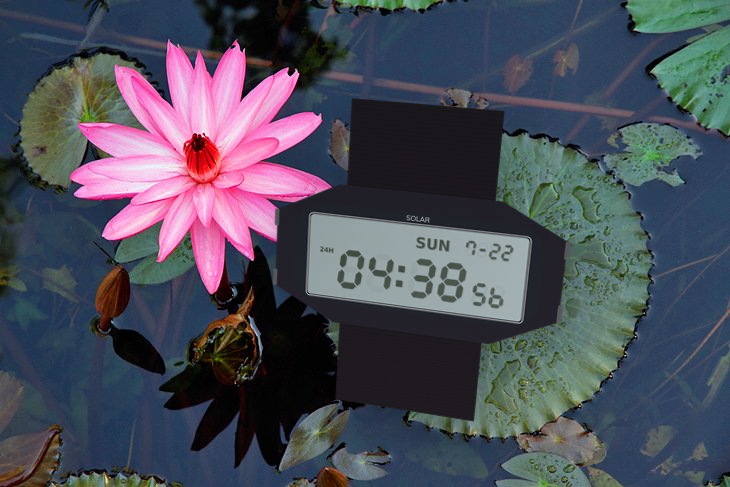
4:38:56
